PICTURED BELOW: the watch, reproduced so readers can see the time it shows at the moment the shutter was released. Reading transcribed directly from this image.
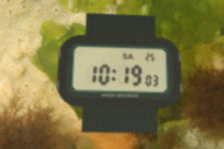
10:19:03
